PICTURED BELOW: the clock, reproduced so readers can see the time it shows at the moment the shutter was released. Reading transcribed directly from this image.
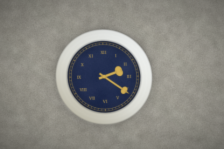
2:21
